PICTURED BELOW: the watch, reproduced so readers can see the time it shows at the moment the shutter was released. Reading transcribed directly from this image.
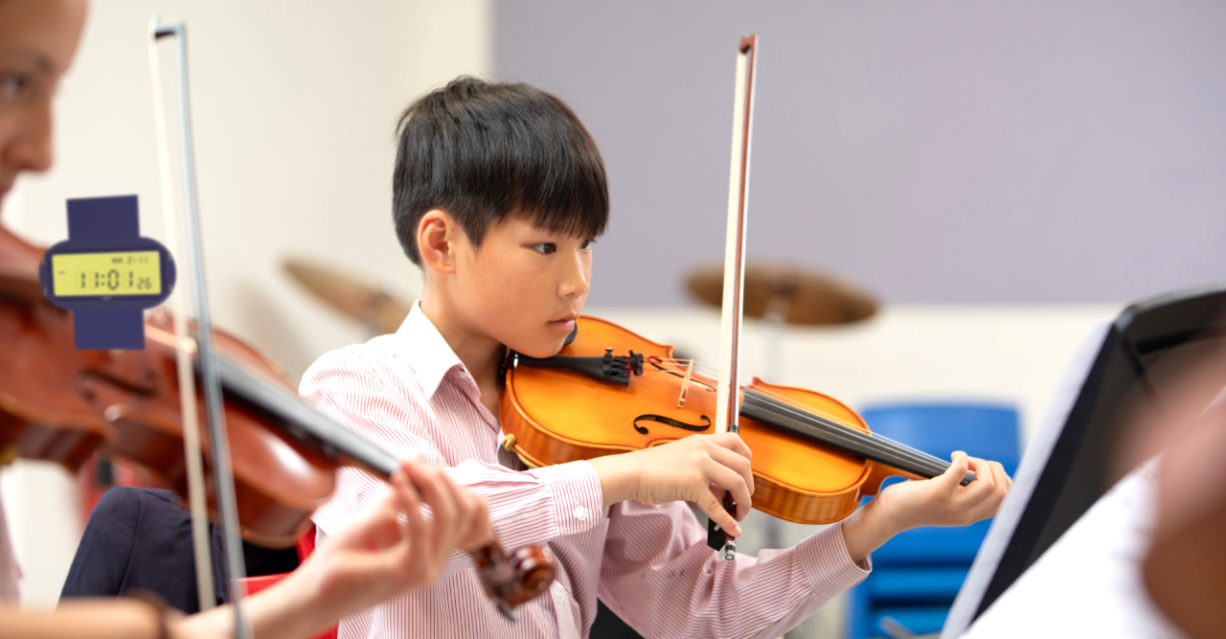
11:01
